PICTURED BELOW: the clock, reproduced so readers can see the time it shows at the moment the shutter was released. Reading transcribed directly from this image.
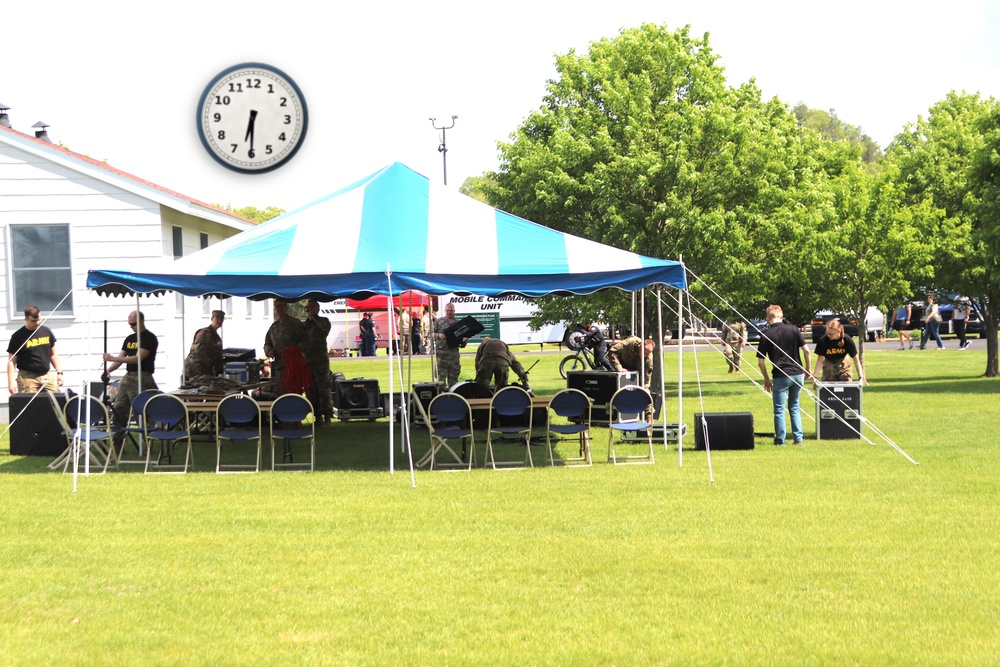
6:30
